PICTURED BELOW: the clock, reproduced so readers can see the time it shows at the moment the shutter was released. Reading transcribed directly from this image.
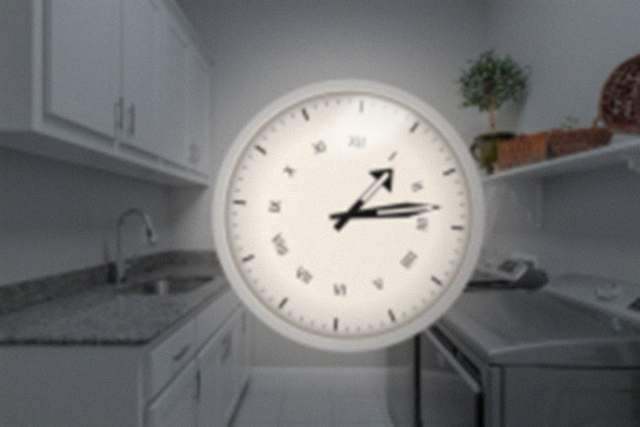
1:13
